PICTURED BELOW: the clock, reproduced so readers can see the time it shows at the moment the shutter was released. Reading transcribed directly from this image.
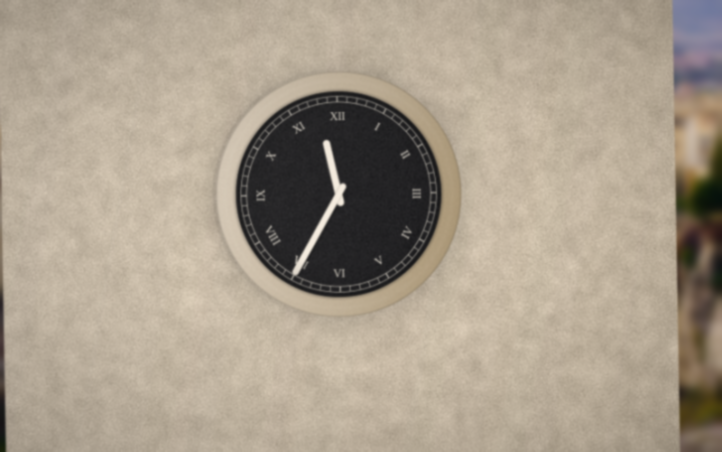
11:35
